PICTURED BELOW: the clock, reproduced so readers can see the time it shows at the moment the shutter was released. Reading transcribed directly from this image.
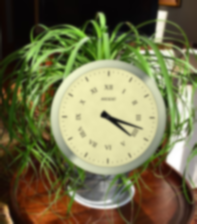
4:18
